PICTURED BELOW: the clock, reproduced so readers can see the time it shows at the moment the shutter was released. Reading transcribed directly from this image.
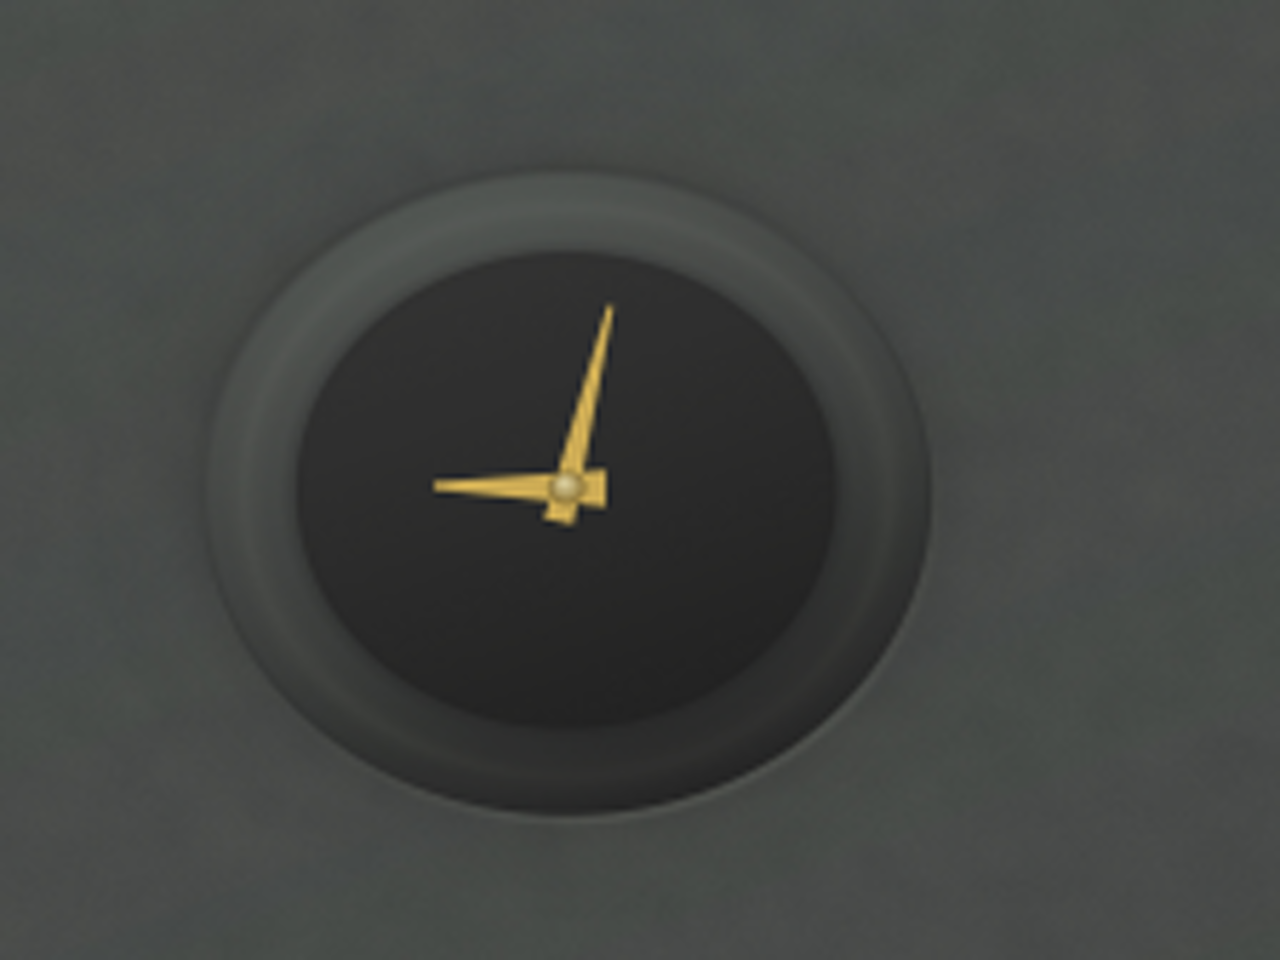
9:02
